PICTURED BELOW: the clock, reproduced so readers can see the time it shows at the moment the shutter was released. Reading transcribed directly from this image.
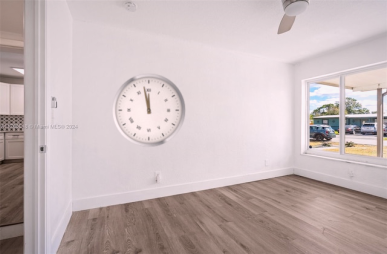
11:58
